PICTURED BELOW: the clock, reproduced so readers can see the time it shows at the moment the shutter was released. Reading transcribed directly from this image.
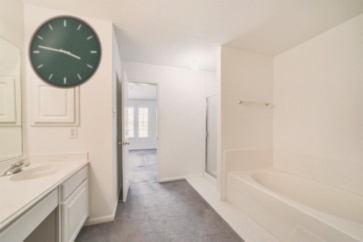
3:47
